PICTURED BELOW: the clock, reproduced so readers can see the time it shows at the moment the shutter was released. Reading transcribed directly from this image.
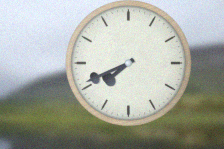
7:41
